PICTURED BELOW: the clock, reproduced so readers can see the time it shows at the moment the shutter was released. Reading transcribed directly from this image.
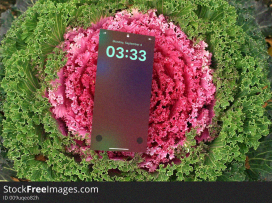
3:33
